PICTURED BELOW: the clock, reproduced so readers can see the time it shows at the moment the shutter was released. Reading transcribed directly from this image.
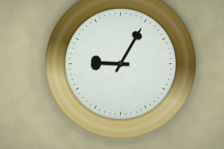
9:05
